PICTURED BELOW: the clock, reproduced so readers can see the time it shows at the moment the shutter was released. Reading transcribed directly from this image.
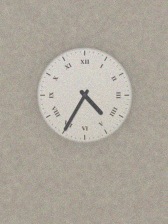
4:35
